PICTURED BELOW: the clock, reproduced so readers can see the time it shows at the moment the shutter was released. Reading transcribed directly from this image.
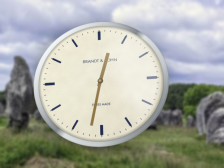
12:32
